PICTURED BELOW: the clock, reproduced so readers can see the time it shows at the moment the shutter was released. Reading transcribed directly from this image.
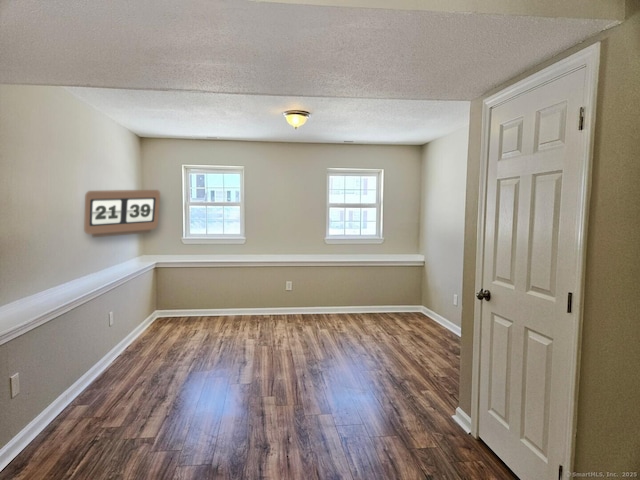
21:39
